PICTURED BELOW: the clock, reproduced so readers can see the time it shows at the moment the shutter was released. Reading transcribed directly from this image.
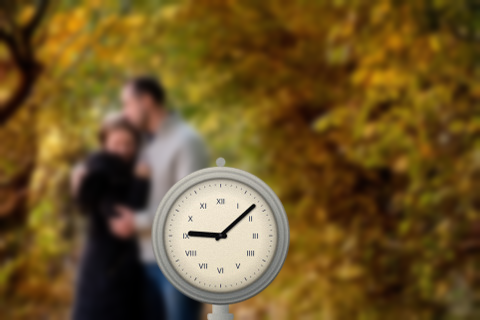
9:08
